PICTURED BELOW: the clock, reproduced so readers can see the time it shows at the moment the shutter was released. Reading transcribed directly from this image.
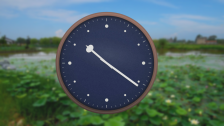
10:21
